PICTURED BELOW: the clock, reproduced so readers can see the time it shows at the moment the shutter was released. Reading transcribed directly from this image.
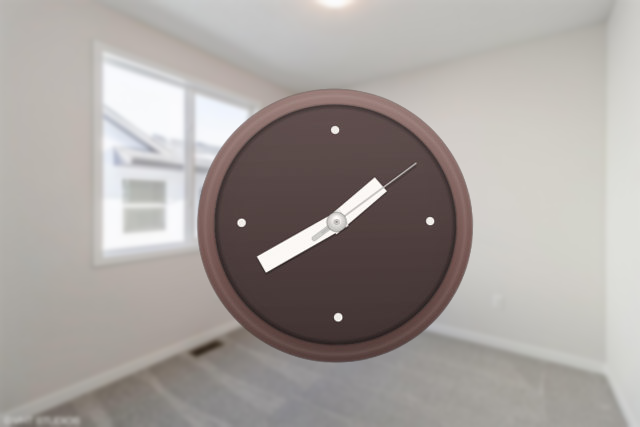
1:40:09
